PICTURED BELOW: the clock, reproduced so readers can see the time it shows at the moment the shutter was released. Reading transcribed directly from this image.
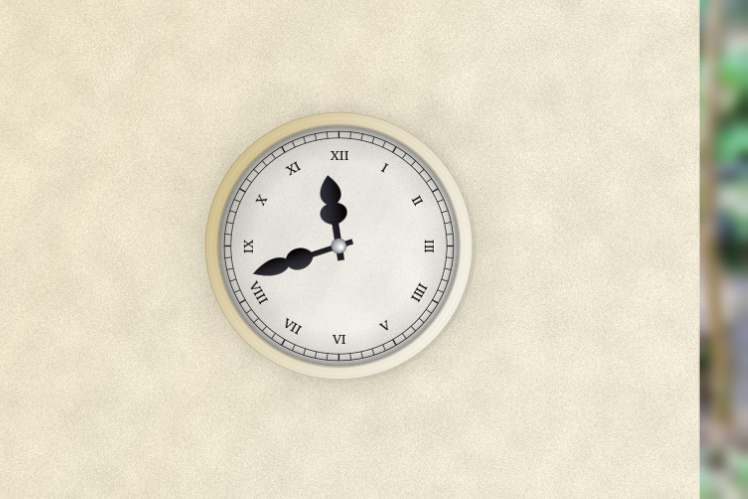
11:42
